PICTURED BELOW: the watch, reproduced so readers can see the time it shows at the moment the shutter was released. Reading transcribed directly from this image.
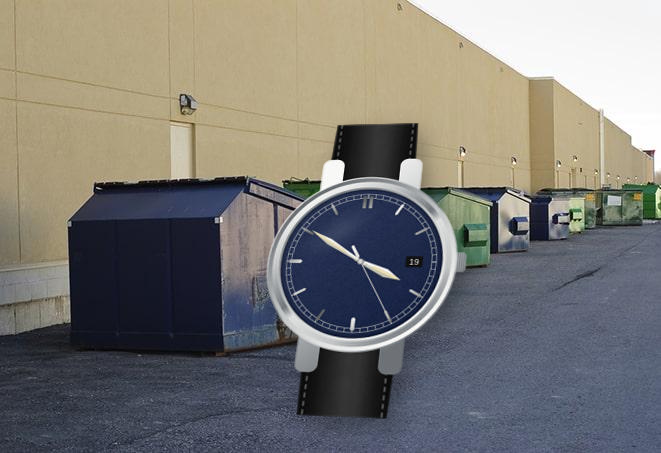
3:50:25
